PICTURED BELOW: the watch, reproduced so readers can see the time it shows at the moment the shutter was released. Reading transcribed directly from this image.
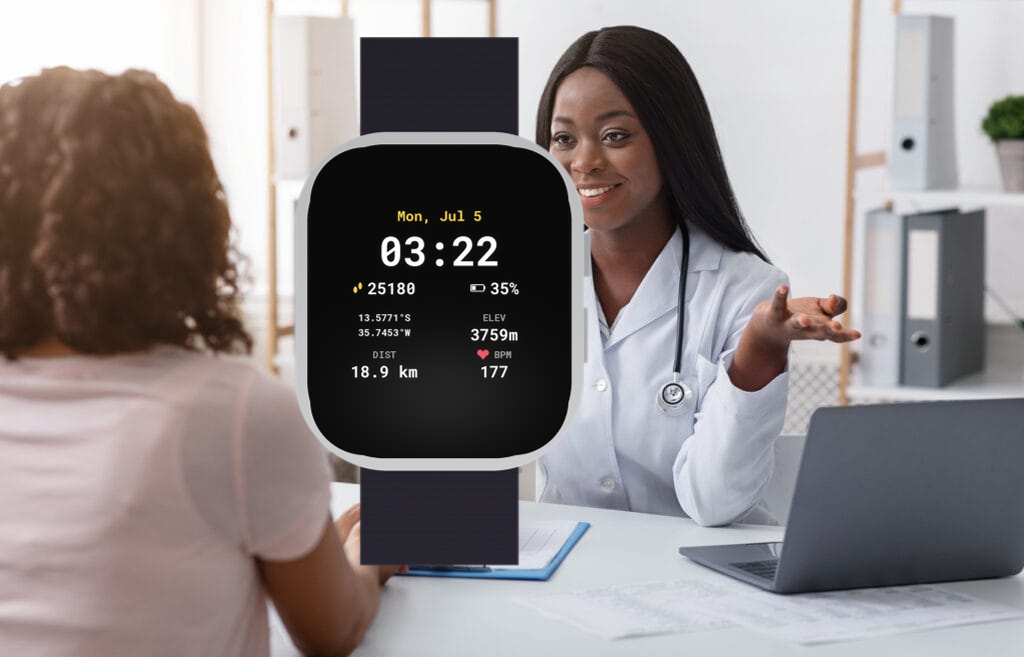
3:22
